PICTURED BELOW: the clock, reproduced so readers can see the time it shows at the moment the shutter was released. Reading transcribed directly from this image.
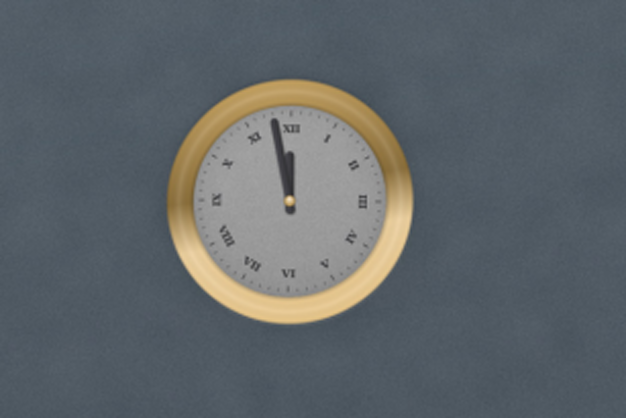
11:58
